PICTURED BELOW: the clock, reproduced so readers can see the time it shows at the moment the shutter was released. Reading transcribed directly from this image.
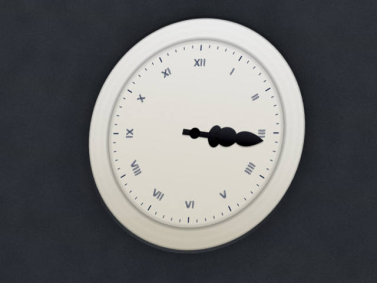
3:16
